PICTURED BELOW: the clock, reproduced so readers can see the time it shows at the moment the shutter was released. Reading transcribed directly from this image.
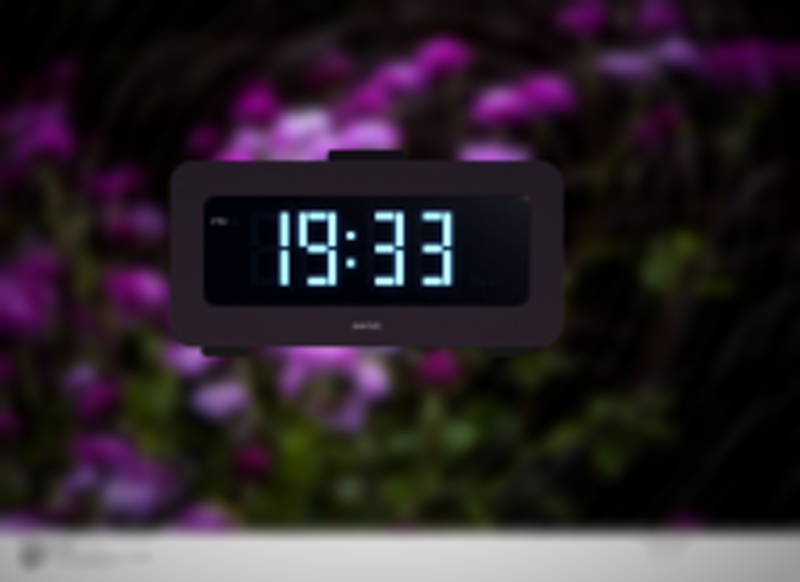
19:33
